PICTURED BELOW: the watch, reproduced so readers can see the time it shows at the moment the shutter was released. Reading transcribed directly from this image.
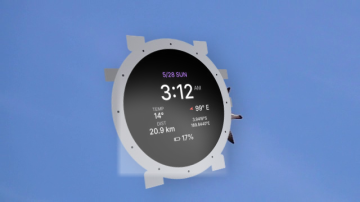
3:12
